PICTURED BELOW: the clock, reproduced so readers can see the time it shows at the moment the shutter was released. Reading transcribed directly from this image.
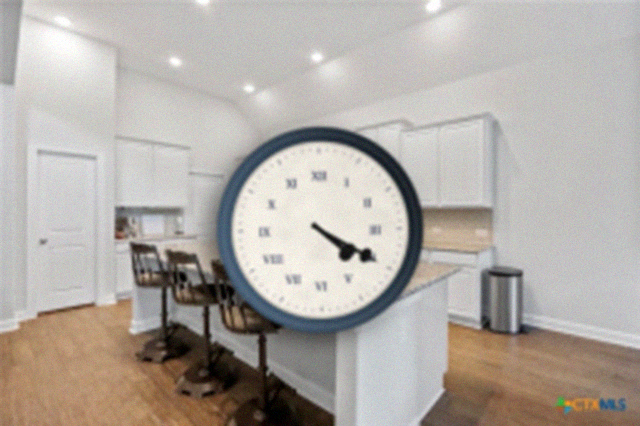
4:20
